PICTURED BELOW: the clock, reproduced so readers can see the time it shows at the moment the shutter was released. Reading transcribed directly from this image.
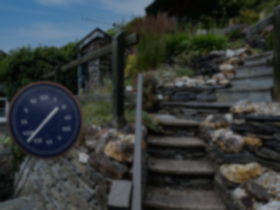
1:38
